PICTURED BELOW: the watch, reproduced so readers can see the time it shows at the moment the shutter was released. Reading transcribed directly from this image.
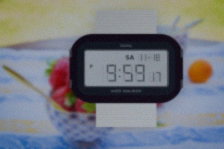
9:59:17
